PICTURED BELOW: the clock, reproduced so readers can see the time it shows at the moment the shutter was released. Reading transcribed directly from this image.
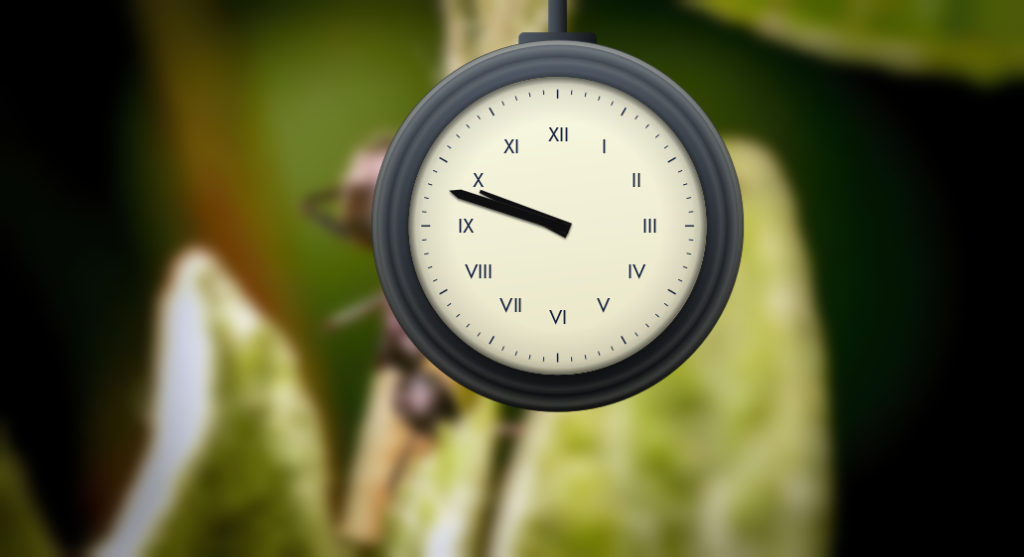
9:48
